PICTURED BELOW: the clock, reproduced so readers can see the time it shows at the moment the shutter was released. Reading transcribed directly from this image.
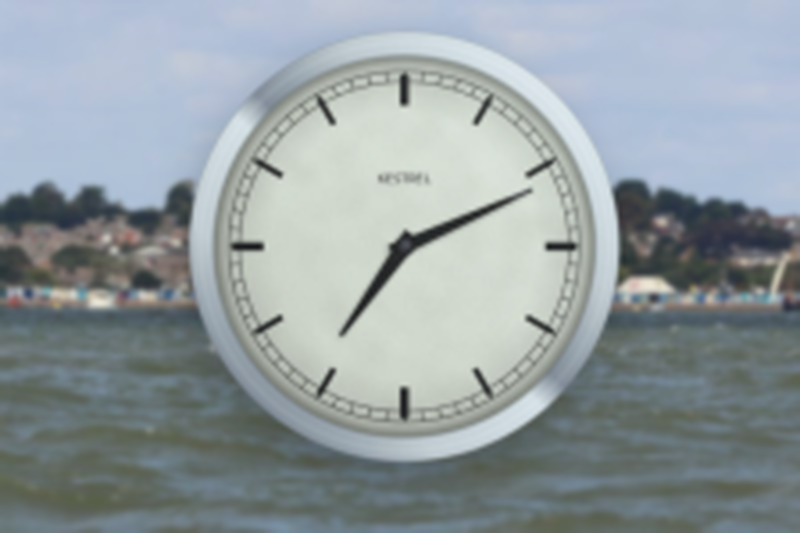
7:11
